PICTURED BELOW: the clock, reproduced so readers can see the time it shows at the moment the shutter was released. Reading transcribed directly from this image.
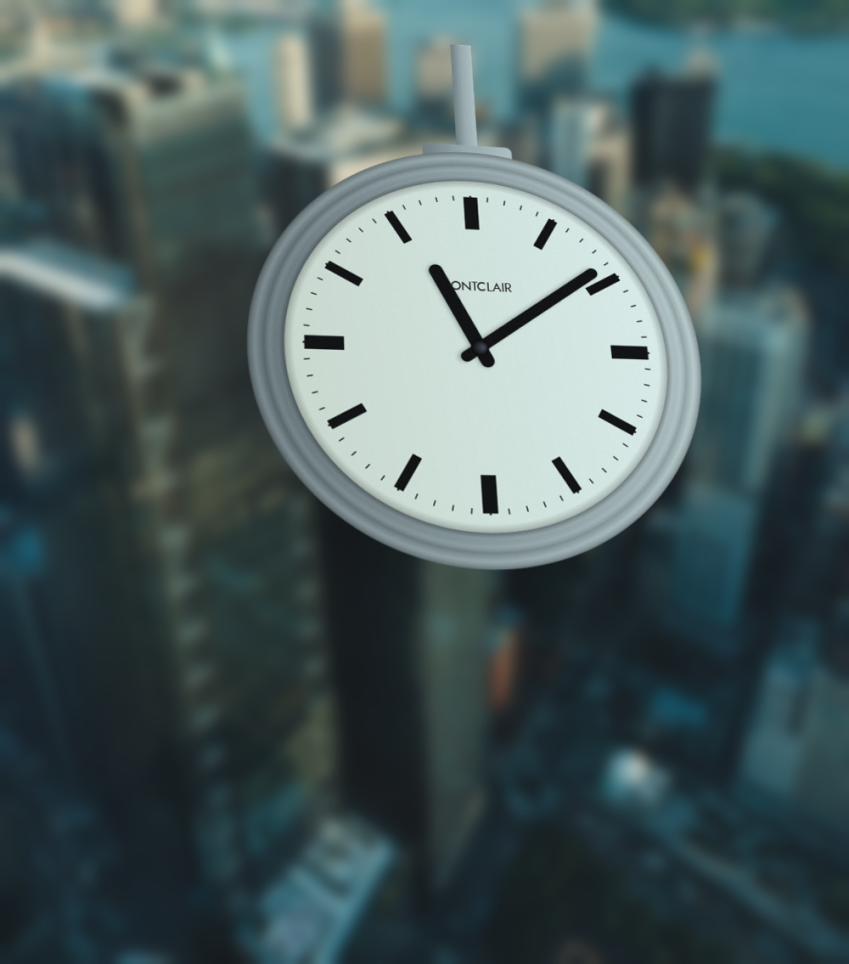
11:09
